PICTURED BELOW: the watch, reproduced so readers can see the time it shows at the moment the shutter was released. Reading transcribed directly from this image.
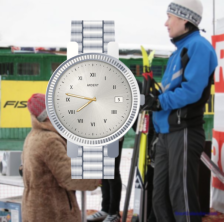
7:47
